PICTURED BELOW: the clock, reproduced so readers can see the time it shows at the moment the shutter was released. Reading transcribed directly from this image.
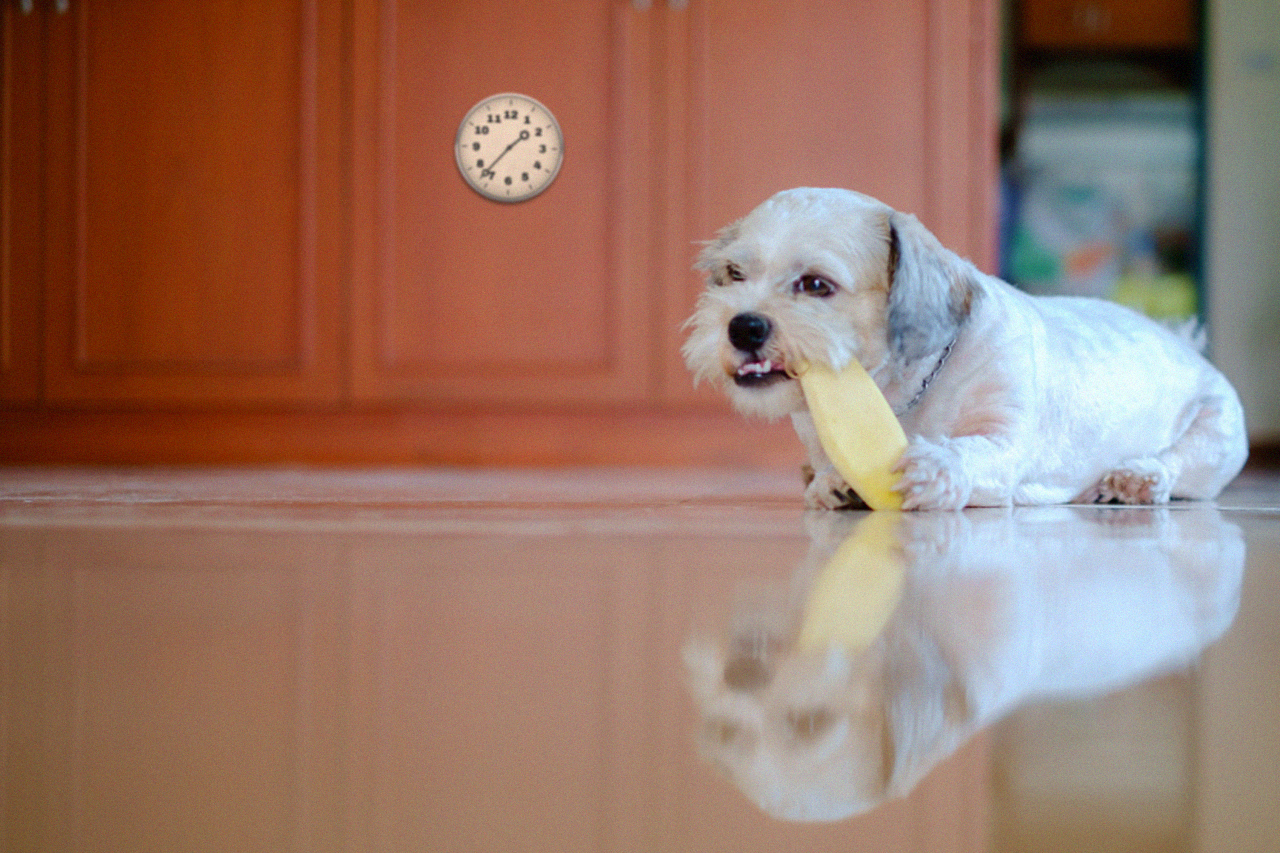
1:37
